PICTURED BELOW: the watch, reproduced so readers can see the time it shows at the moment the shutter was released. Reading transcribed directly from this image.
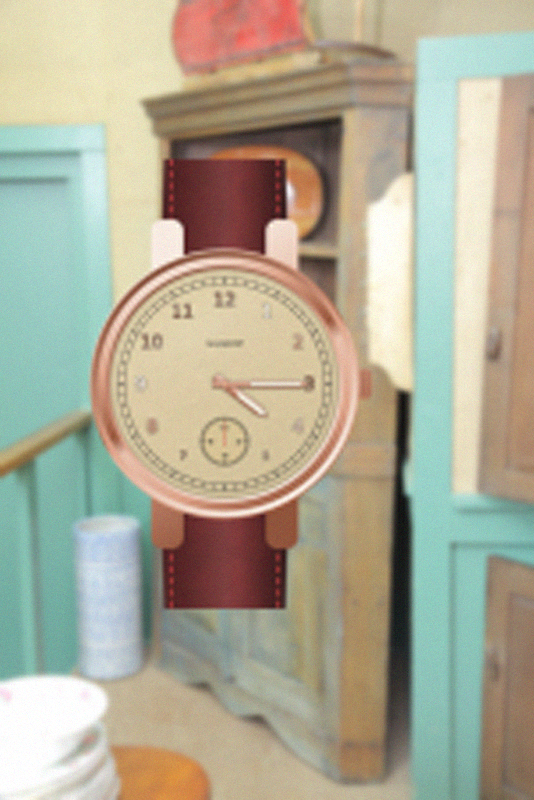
4:15
